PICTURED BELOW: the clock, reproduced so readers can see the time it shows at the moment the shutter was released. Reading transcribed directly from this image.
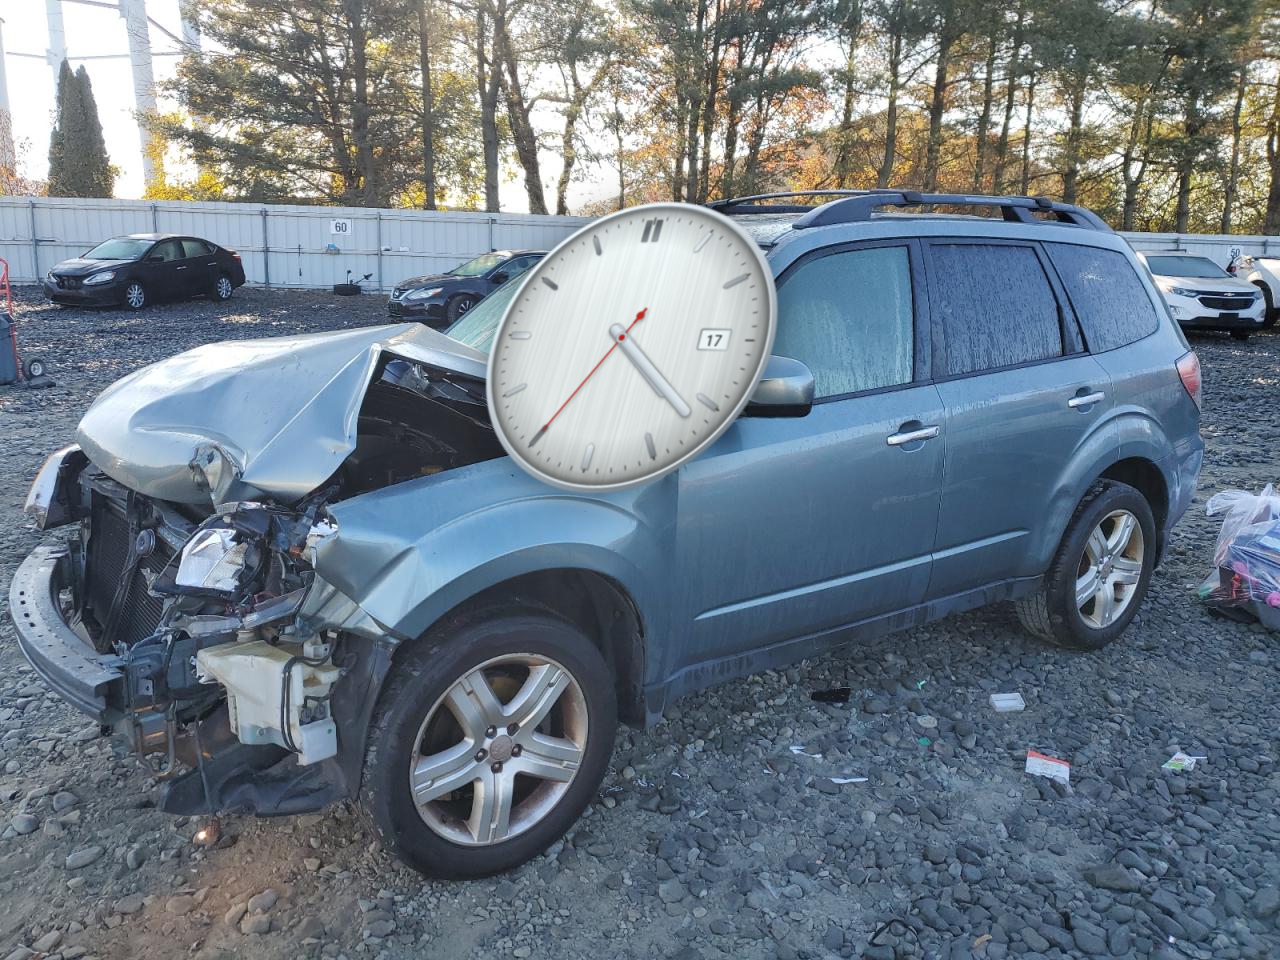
4:21:35
